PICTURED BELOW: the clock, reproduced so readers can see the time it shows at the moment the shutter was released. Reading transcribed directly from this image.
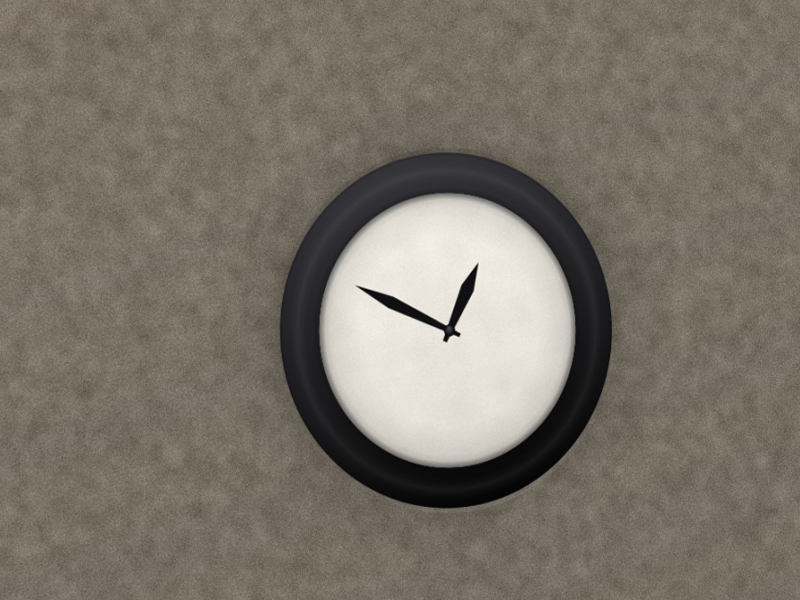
12:49
